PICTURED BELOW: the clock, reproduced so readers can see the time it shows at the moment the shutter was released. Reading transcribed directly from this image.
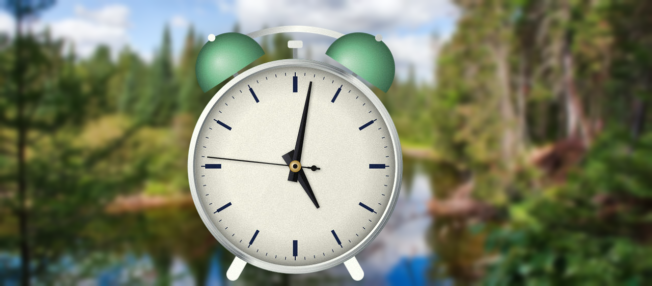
5:01:46
